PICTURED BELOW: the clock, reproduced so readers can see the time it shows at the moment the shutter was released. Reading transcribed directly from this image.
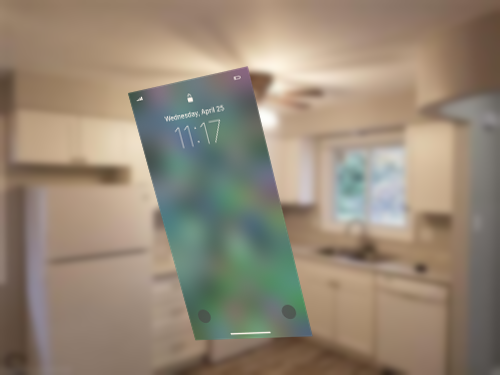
11:17
